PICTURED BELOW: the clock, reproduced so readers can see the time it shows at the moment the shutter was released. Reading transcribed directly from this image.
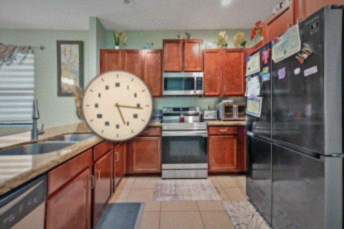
5:16
